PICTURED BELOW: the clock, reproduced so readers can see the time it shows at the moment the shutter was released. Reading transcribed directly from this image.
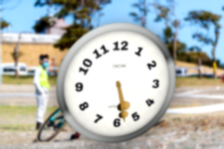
5:28
